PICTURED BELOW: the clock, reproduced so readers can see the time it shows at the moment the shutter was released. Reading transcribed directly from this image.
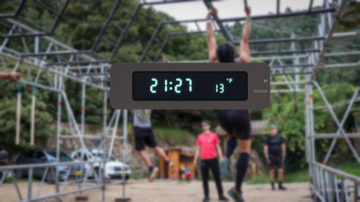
21:27
